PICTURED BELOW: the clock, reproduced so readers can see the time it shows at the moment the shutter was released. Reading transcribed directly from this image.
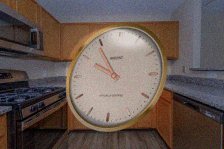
9:54
